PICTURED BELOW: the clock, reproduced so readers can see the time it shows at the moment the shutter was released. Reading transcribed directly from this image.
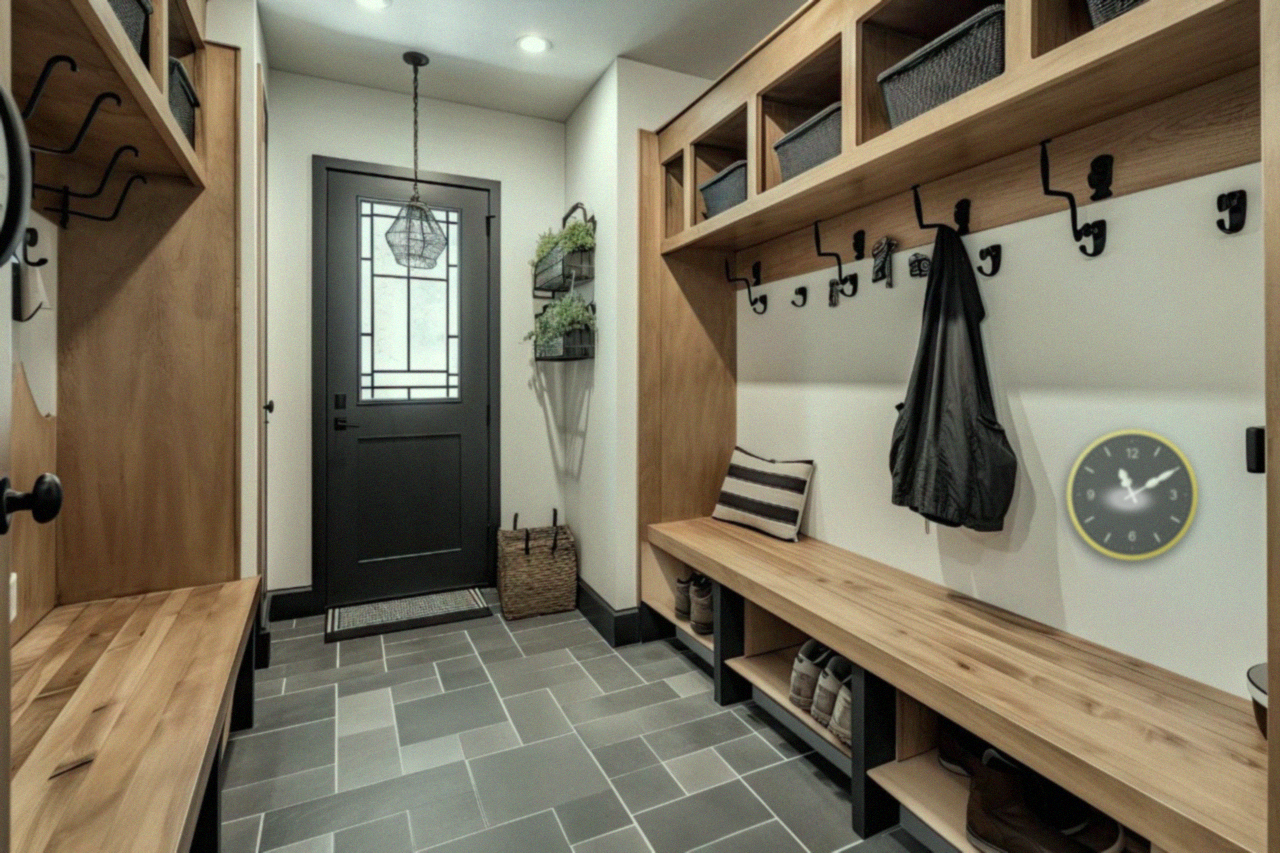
11:10
